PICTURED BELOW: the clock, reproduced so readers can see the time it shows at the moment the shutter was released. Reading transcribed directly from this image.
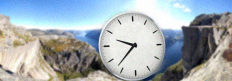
9:37
